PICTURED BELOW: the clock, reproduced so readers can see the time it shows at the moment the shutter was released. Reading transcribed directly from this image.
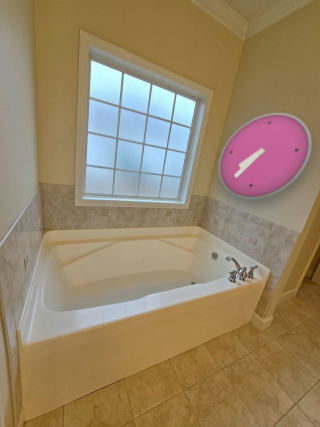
7:36
